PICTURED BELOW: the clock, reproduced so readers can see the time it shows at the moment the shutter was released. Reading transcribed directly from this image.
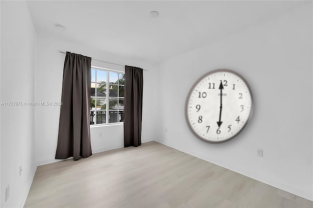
5:59
